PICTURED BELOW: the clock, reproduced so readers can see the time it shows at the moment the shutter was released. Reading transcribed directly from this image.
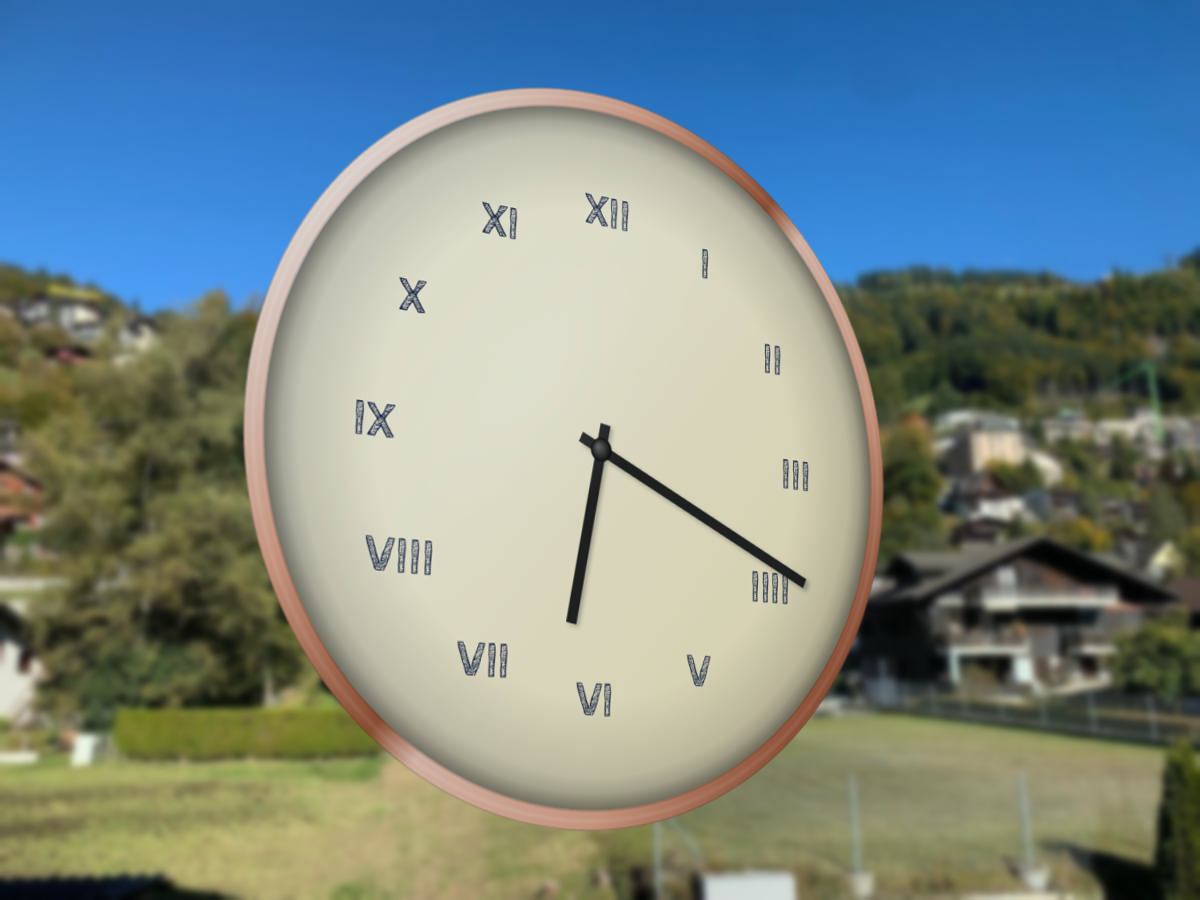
6:19
